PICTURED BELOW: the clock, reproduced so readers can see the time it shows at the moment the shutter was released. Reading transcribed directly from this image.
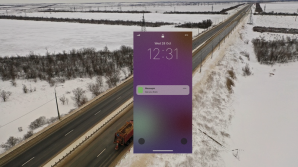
12:31
